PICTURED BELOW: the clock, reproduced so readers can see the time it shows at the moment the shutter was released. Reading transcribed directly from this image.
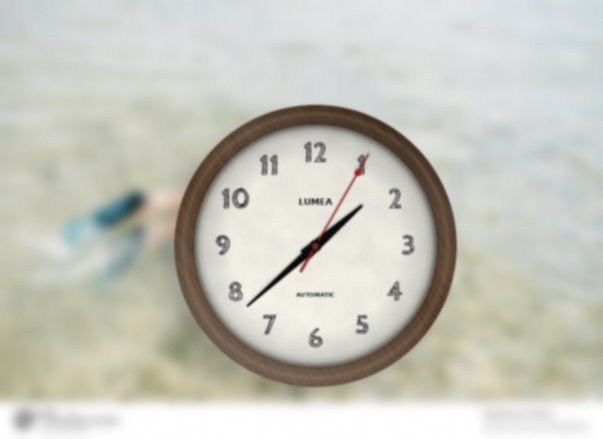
1:38:05
